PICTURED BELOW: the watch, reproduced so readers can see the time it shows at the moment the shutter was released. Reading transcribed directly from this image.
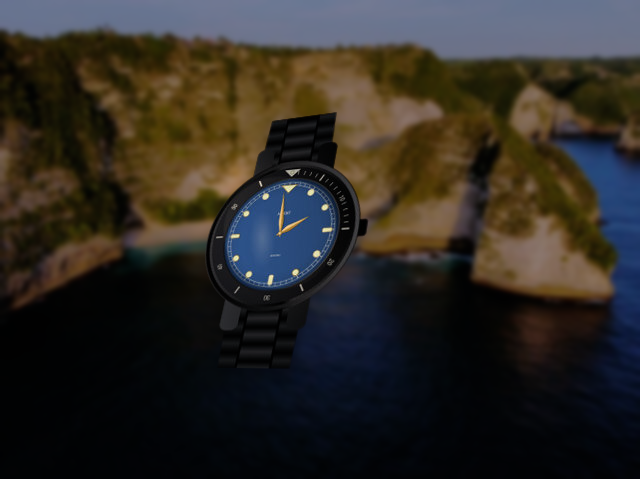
1:59
